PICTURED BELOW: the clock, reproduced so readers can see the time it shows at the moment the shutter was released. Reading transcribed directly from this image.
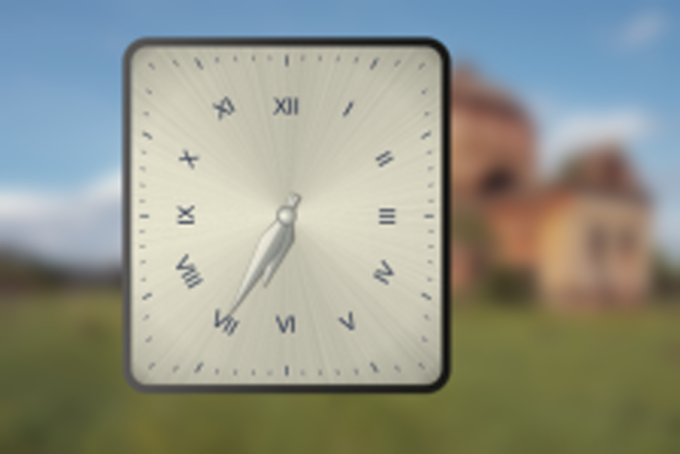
6:35
